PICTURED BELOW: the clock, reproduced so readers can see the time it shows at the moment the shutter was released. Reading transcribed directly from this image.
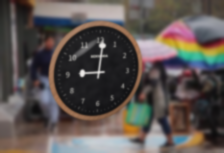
9:01
